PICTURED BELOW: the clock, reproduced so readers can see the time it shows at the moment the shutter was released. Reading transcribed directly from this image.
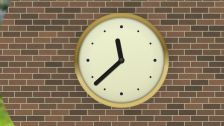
11:38
